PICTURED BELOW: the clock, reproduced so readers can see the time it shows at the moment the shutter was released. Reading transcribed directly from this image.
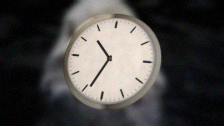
10:34
